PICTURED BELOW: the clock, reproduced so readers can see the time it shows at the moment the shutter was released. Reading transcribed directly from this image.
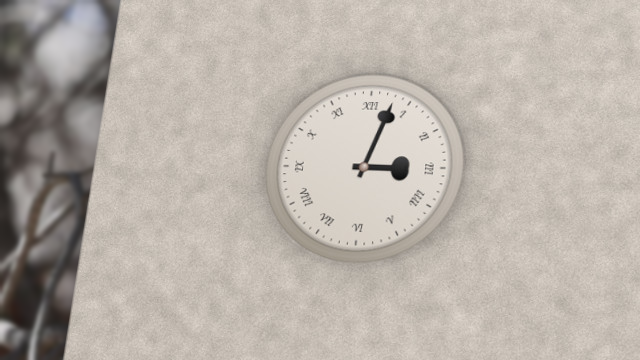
3:03
